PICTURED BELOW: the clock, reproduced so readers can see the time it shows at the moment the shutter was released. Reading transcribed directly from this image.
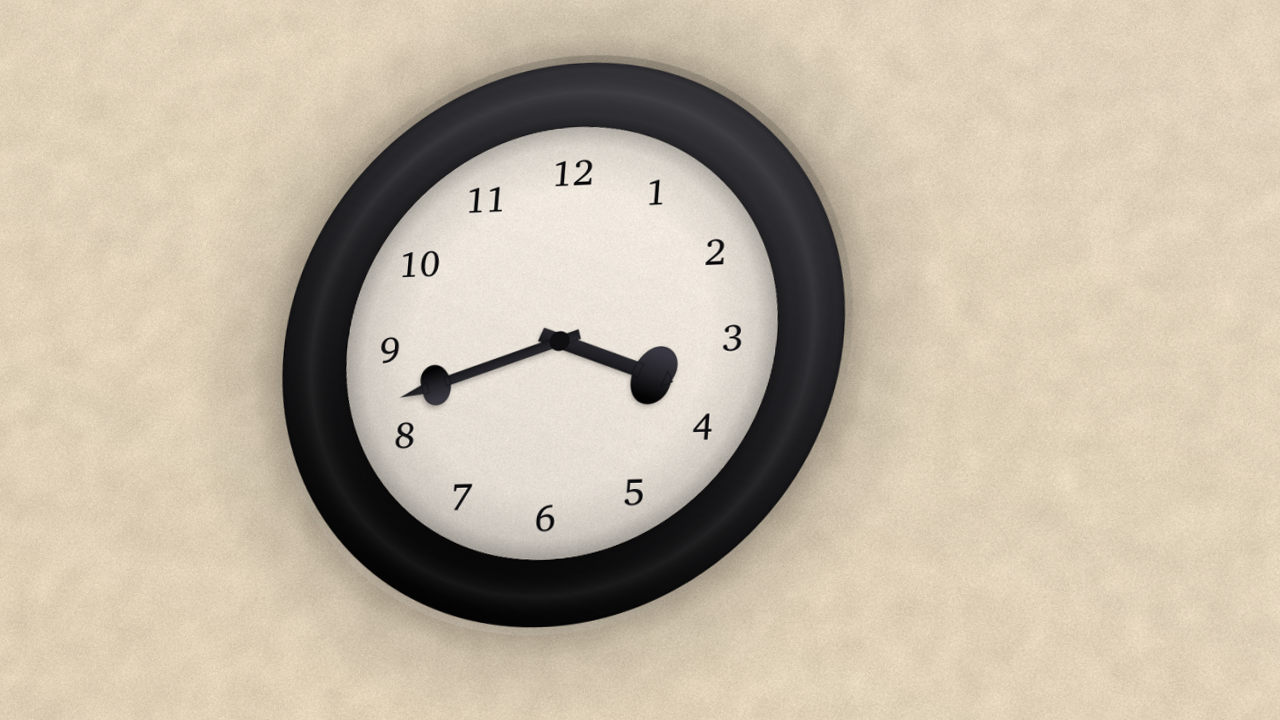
3:42
